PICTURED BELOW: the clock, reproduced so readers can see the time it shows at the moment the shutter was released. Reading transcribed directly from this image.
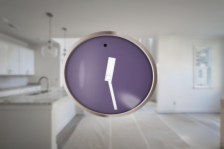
12:29
